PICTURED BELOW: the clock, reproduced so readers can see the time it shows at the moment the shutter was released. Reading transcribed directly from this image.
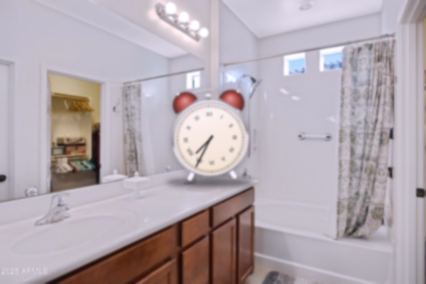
7:35
